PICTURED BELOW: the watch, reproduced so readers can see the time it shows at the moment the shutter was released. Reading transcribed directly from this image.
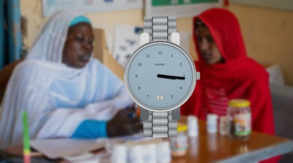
3:16
